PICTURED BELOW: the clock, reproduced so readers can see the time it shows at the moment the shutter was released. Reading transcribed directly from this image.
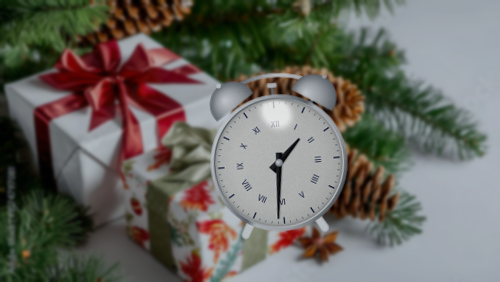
1:31
